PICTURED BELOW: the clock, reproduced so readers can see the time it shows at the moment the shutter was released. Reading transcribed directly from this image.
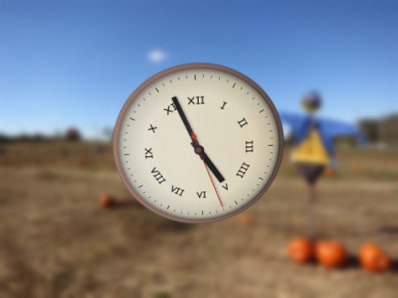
4:56:27
